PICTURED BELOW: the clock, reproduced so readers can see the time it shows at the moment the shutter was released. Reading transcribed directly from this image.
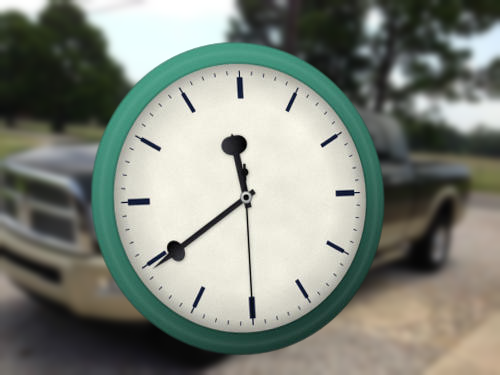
11:39:30
